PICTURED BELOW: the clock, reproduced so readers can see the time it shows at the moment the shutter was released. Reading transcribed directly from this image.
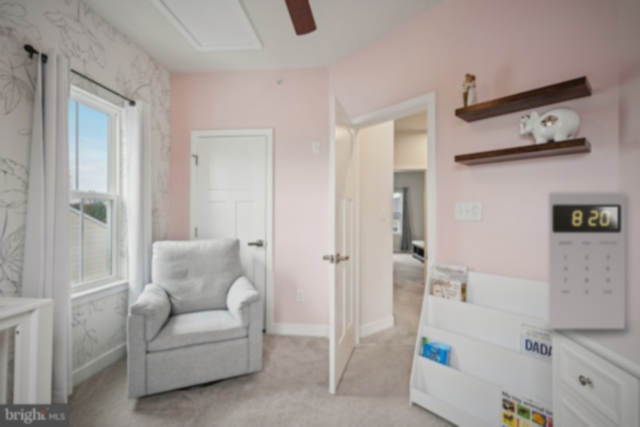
8:20
